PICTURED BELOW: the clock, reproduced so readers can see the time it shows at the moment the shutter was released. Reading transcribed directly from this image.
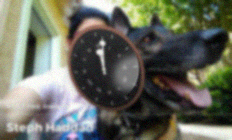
12:02
